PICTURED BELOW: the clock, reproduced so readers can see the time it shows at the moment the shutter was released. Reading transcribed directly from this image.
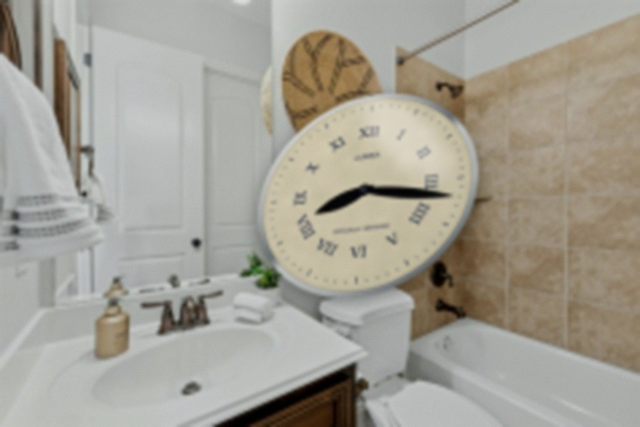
8:17
